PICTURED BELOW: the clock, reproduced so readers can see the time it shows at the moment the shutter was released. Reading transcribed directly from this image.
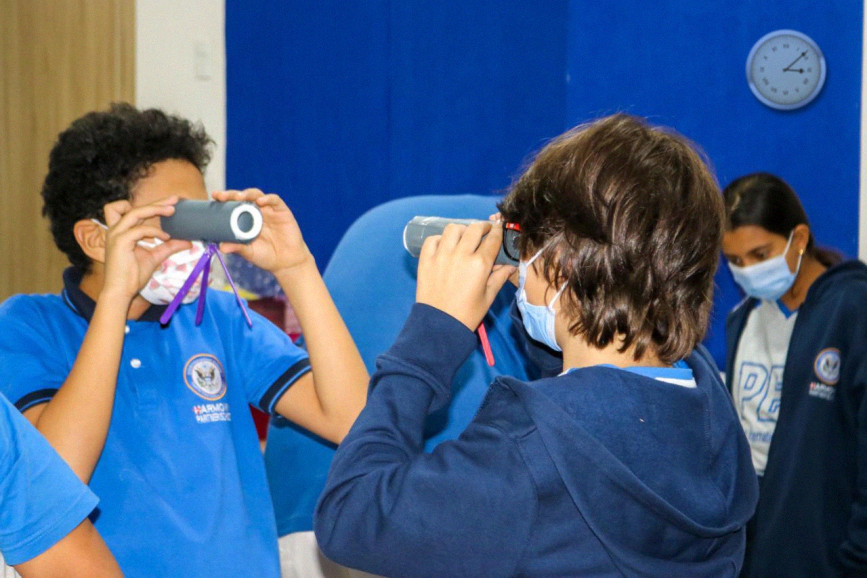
3:08
